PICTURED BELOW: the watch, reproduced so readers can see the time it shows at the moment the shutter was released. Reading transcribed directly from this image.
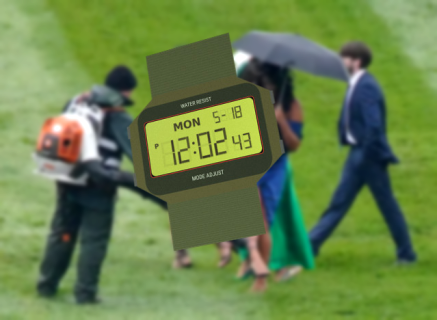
12:02:43
